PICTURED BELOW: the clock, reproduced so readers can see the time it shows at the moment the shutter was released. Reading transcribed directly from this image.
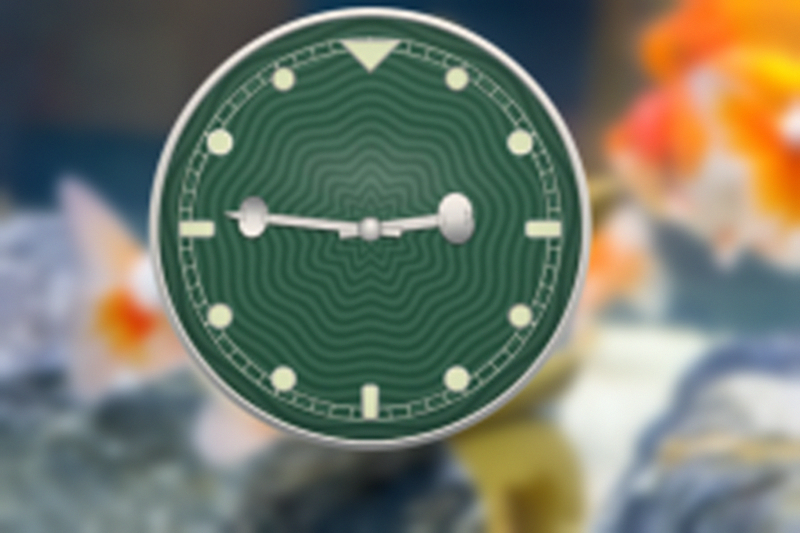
2:46
